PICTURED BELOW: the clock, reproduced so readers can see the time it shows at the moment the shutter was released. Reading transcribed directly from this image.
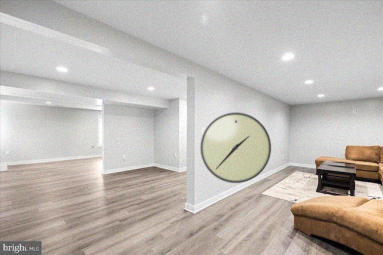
1:37
